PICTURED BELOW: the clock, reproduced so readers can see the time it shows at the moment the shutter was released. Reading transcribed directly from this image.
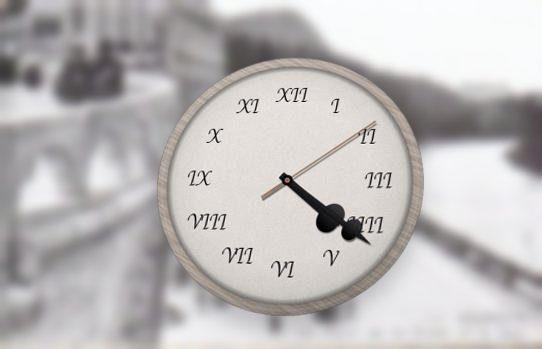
4:21:09
